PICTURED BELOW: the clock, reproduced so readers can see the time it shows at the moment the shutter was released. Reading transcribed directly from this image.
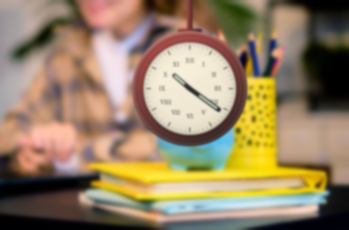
10:21
